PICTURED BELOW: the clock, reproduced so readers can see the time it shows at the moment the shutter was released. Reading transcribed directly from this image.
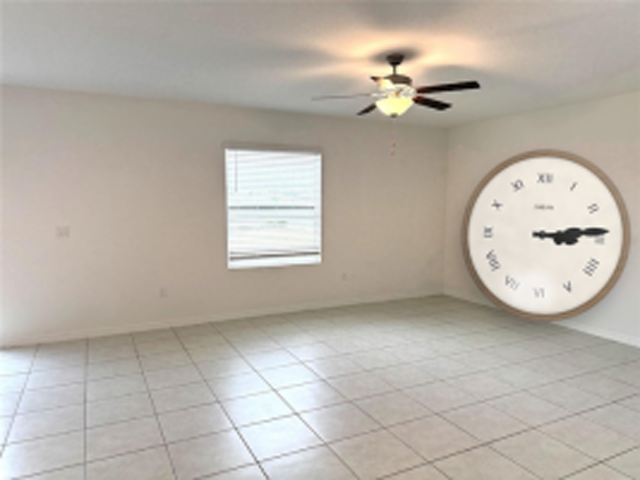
3:14
